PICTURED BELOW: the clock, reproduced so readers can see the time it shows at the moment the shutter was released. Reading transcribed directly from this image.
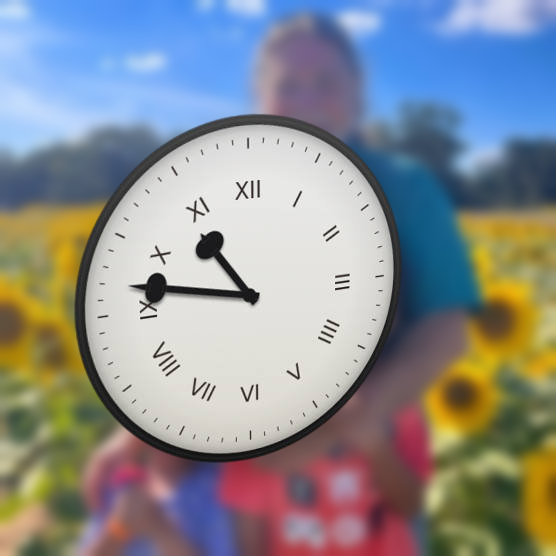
10:47
